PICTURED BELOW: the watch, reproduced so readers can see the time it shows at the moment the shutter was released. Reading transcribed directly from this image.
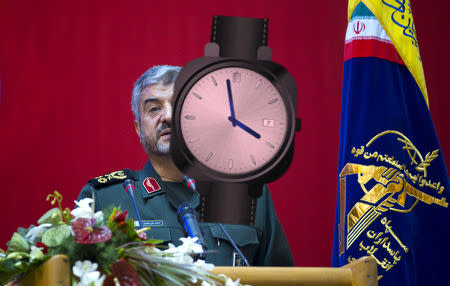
3:58
